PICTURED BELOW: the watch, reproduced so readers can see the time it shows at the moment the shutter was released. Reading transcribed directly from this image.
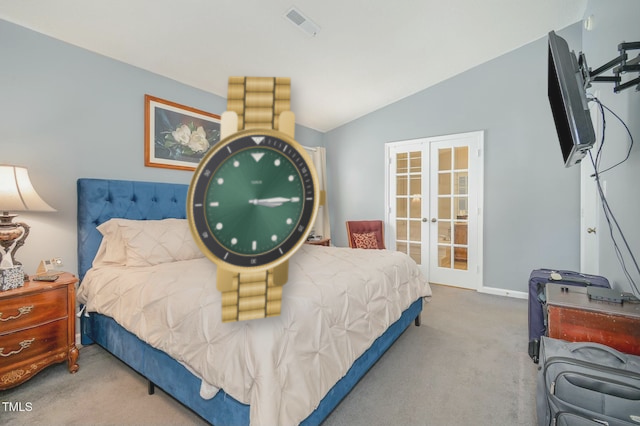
3:15
